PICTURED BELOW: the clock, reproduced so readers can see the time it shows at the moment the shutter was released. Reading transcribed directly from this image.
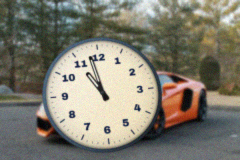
10:58
